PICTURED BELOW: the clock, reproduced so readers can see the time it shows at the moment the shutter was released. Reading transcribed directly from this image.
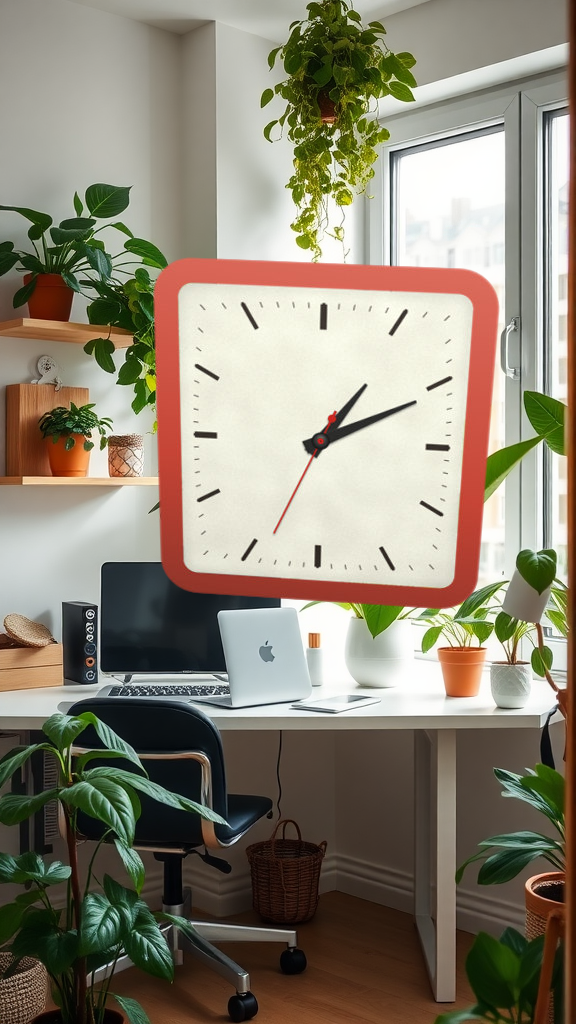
1:10:34
